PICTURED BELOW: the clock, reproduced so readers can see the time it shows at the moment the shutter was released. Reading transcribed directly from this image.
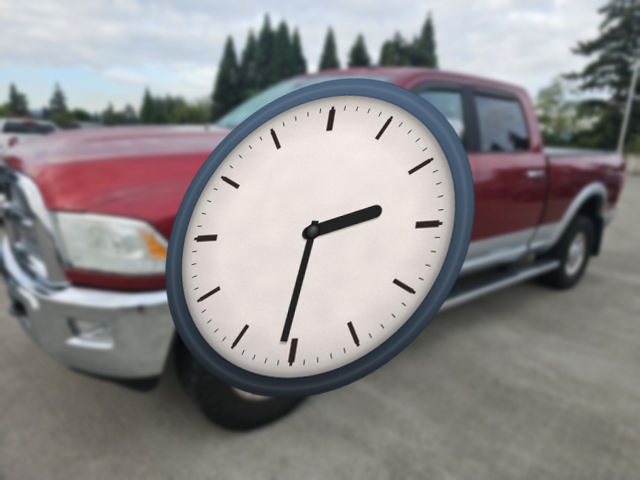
2:31
